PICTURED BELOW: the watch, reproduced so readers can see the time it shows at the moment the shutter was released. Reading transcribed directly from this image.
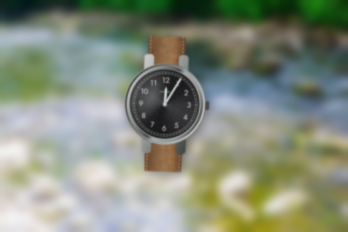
12:05
